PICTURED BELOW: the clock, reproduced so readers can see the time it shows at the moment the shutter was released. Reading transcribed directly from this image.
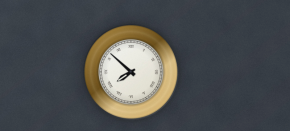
7:52
